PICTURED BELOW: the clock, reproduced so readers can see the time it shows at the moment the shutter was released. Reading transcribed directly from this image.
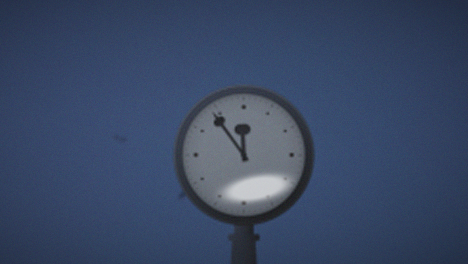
11:54
